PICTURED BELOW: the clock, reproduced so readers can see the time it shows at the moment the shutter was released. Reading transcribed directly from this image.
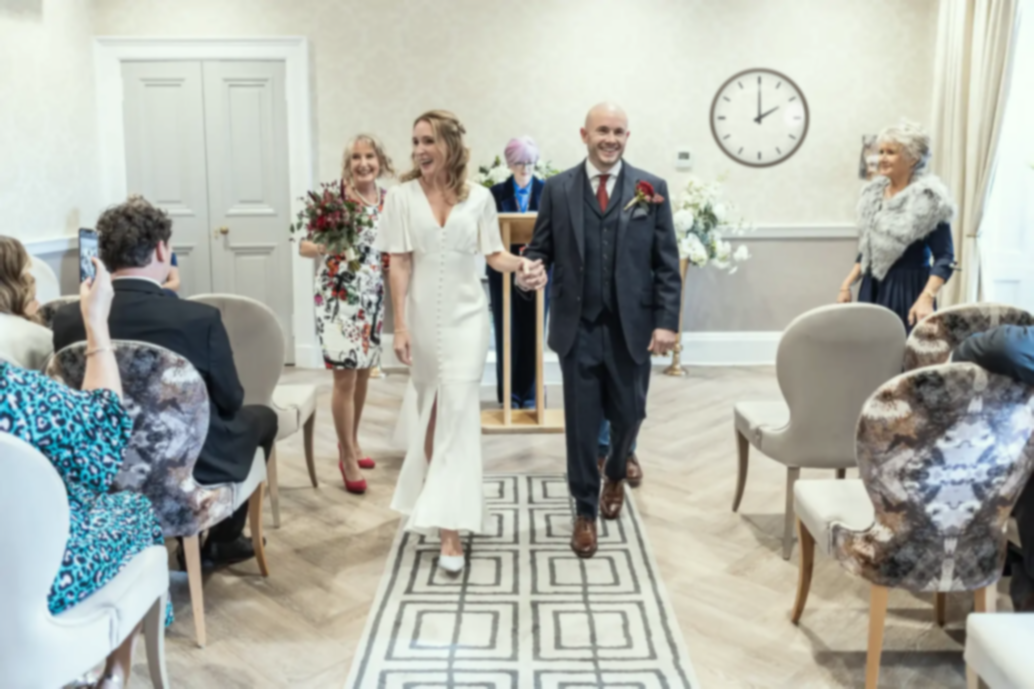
2:00
